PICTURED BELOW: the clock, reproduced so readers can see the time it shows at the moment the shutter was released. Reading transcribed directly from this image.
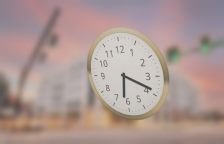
6:19
